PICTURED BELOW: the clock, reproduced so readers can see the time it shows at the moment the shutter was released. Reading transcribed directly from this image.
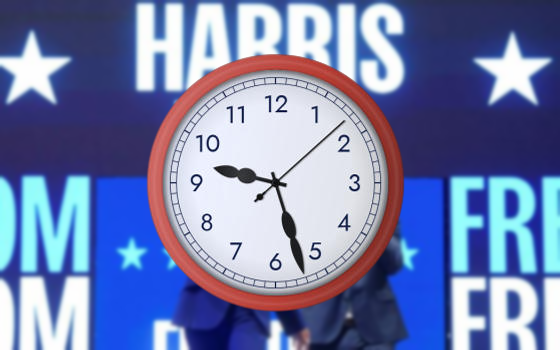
9:27:08
